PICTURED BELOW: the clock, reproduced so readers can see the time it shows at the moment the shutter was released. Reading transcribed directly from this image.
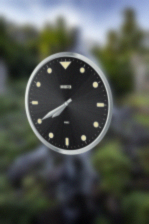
7:40
